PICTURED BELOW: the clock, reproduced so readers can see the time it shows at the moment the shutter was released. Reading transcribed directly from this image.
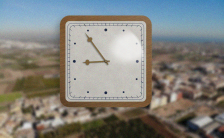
8:54
